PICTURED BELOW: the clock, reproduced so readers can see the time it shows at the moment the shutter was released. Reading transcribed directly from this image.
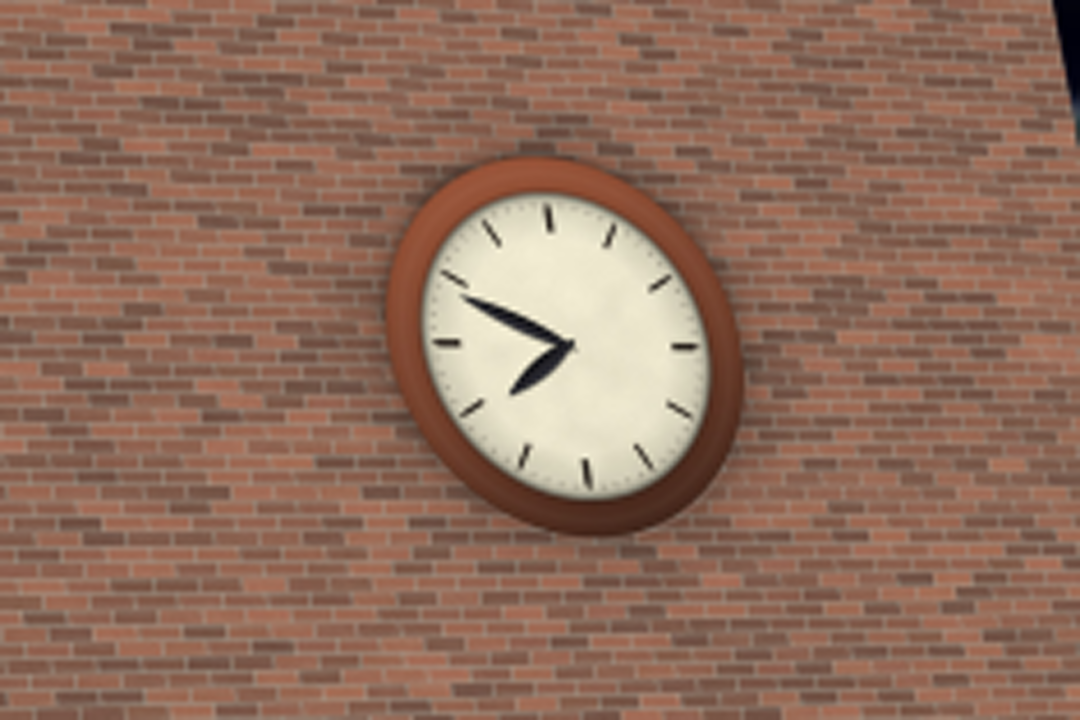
7:49
